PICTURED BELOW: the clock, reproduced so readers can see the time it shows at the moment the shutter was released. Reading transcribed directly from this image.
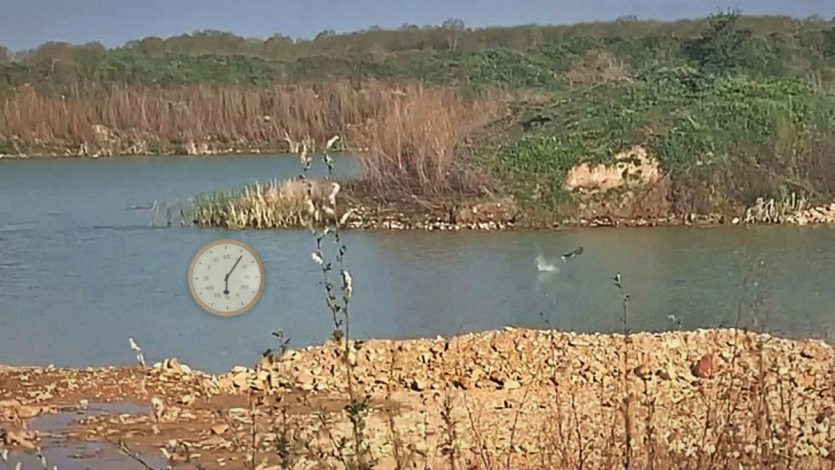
6:06
